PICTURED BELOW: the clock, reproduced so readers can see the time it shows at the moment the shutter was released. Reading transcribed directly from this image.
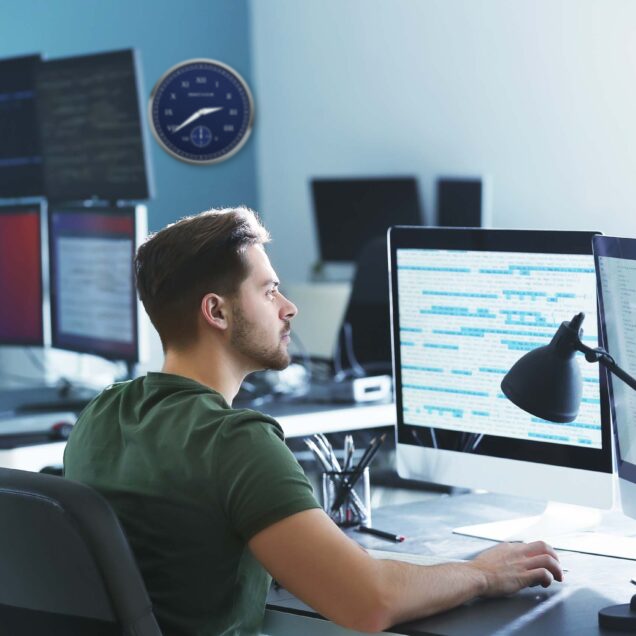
2:39
